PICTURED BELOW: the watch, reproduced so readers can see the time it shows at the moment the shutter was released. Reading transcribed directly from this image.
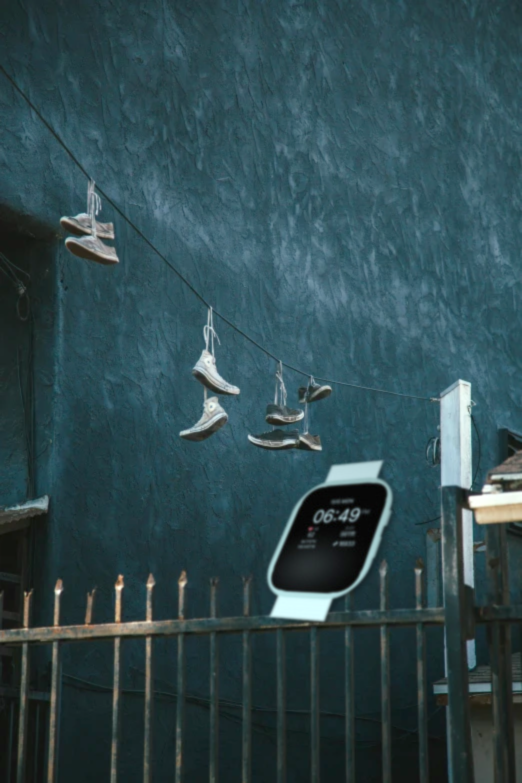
6:49
